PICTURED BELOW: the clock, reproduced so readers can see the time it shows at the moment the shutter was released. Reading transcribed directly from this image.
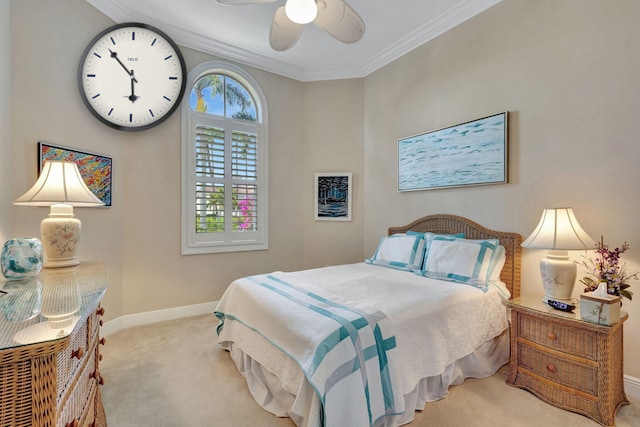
5:53
